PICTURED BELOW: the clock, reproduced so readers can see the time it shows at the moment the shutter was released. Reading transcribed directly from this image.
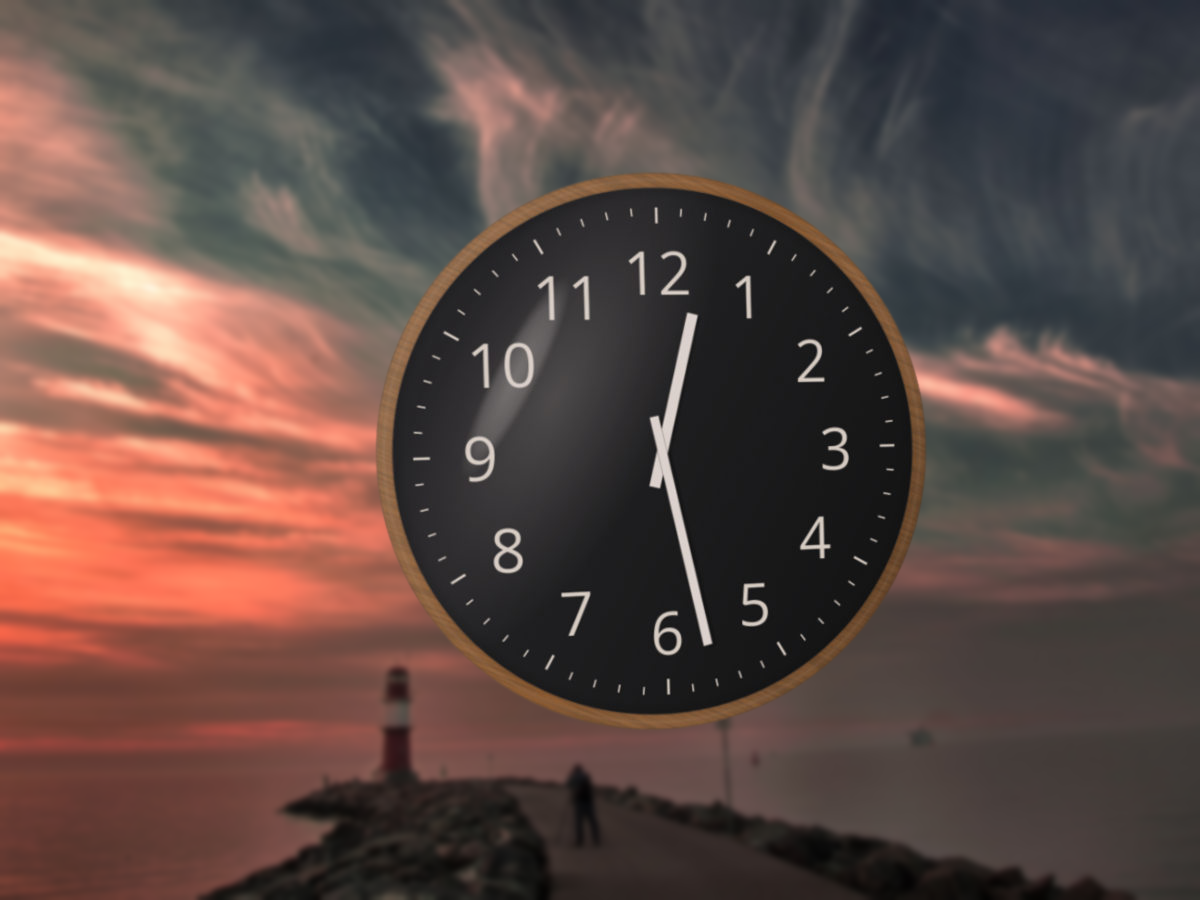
12:28
